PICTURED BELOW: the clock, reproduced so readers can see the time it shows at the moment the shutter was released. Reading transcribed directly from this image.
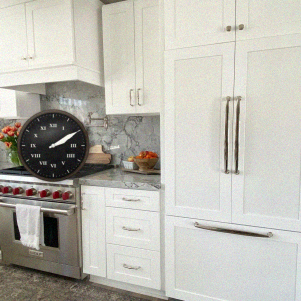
2:10
